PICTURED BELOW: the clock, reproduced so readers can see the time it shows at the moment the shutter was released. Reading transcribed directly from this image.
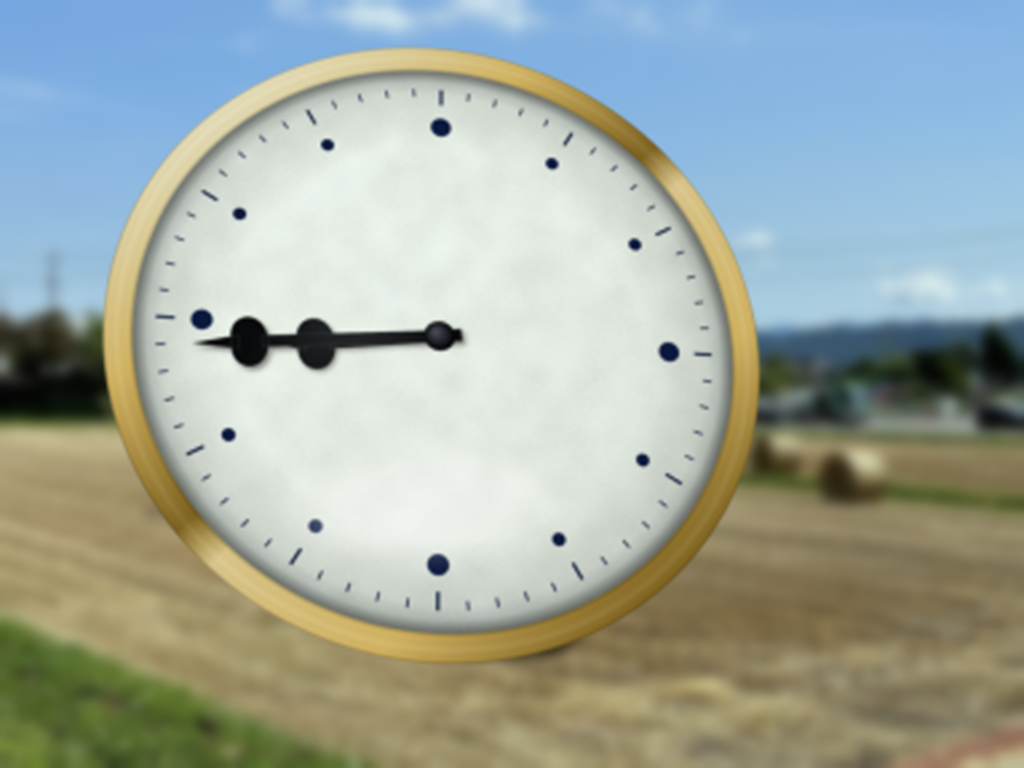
8:44
